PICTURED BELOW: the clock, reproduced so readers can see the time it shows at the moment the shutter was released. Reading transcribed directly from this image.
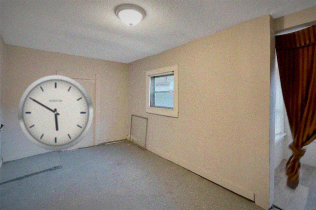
5:50
